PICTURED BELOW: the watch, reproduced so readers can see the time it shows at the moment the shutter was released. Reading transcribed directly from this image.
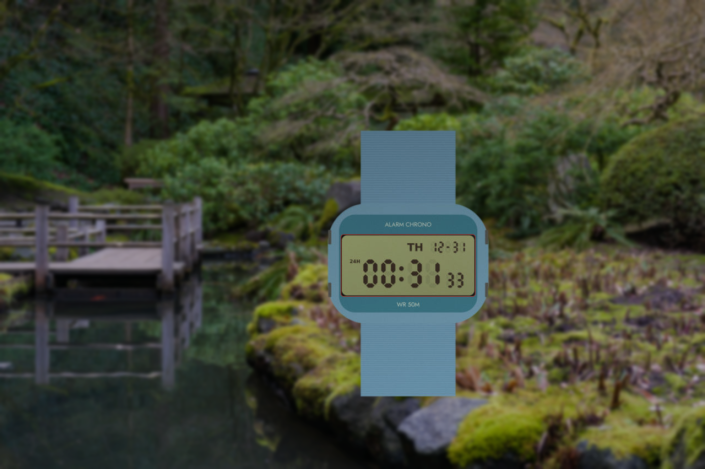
0:31:33
